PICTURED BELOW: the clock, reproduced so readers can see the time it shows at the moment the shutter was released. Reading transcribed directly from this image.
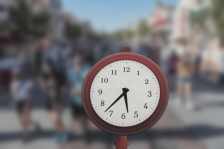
5:37
